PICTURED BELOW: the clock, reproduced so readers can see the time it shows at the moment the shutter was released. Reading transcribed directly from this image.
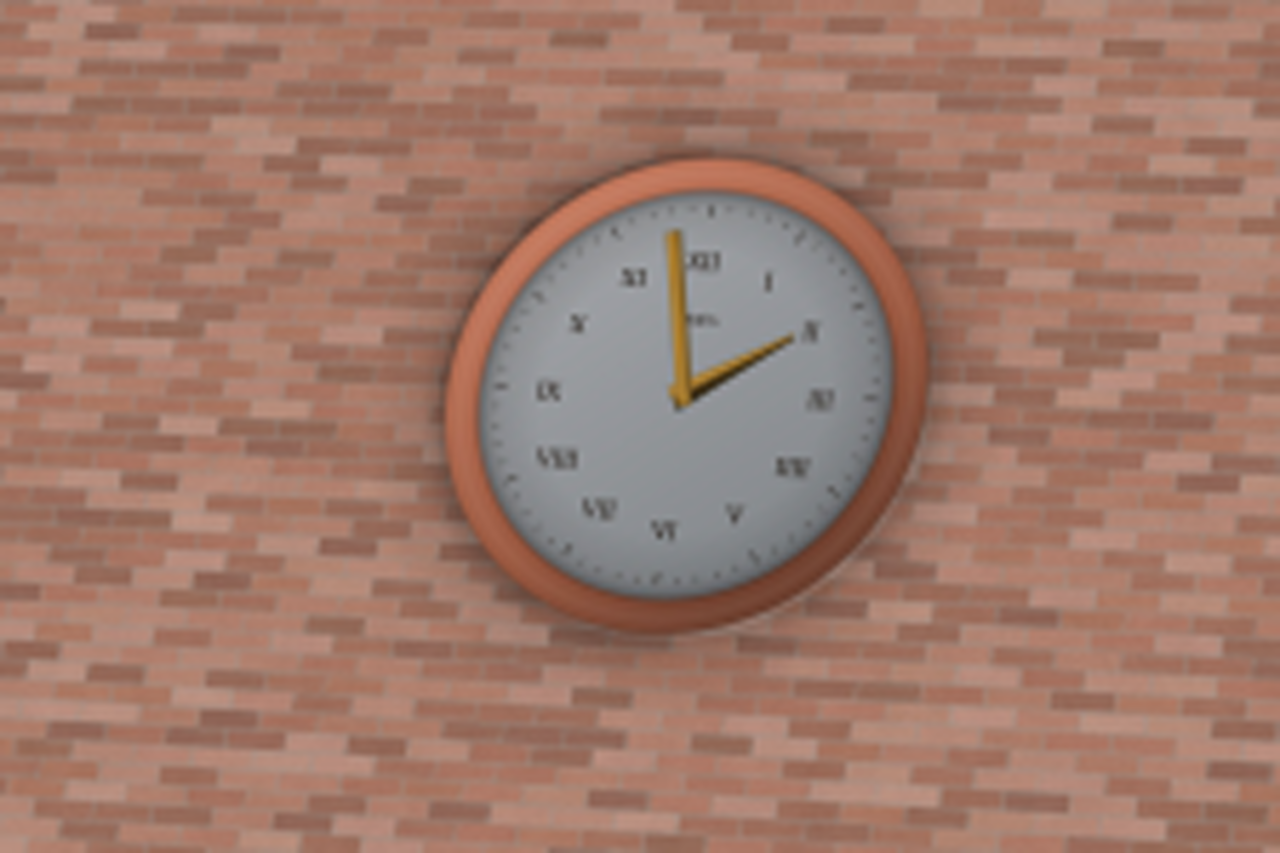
1:58
